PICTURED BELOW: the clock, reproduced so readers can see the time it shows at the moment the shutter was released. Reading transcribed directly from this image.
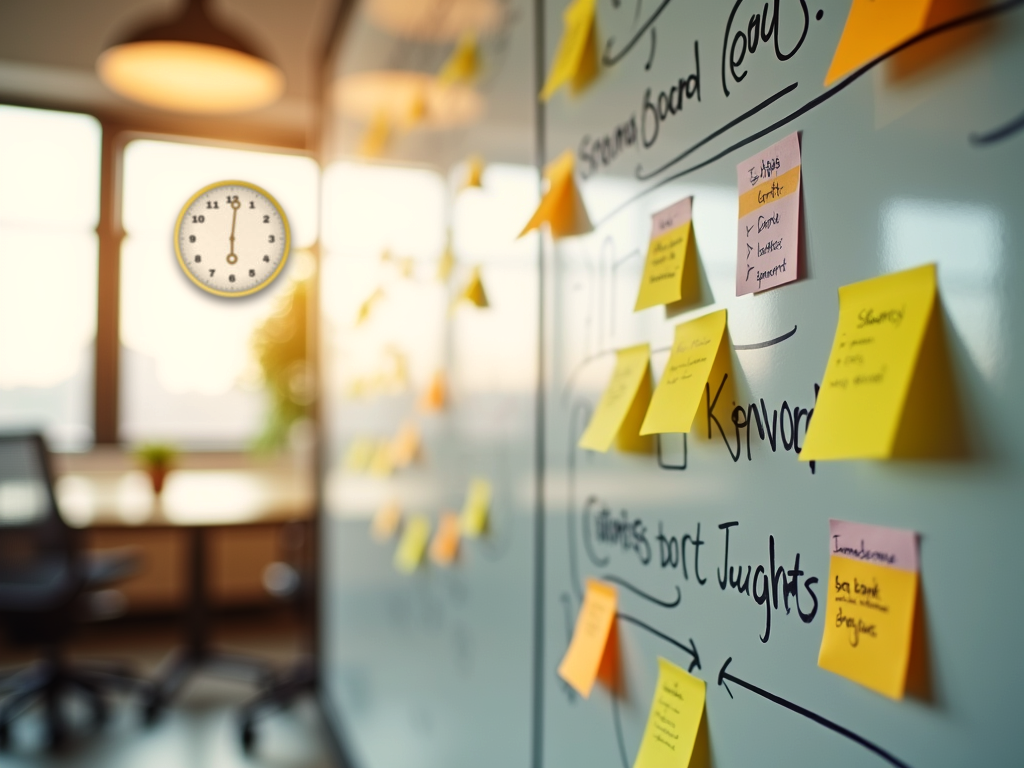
6:01
